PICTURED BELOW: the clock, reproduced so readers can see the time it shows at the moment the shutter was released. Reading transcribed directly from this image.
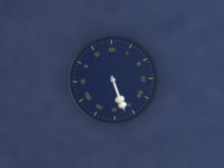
5:27
